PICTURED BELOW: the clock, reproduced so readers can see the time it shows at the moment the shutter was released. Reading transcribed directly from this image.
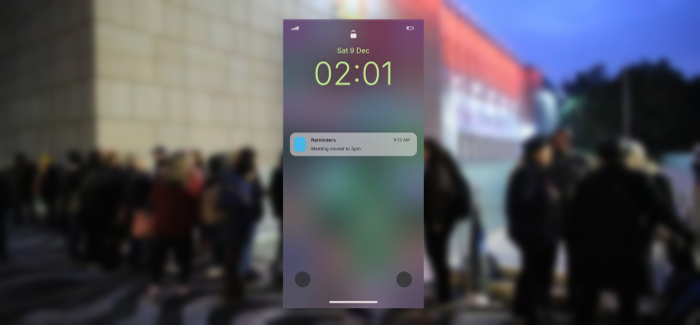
2:01
